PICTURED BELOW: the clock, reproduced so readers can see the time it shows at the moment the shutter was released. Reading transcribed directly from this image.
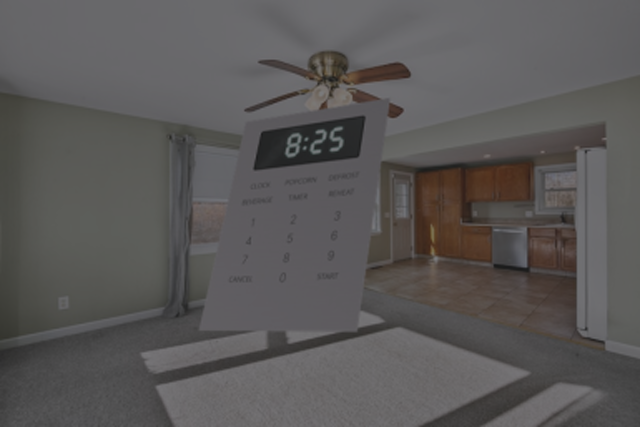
8:25
